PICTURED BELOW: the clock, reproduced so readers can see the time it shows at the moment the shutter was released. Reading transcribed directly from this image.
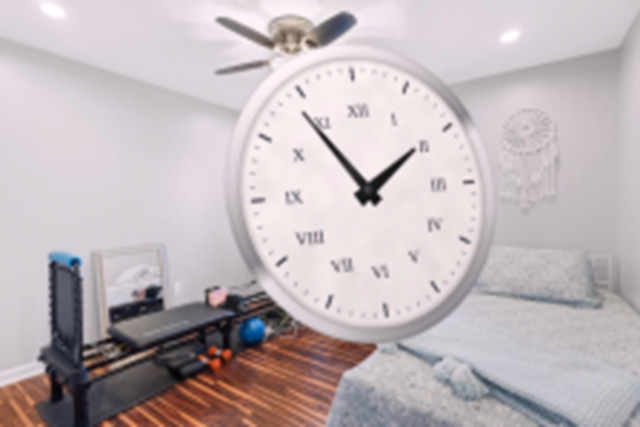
1:54
